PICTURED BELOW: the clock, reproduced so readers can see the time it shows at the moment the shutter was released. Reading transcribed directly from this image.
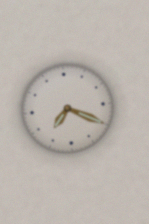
7:20
